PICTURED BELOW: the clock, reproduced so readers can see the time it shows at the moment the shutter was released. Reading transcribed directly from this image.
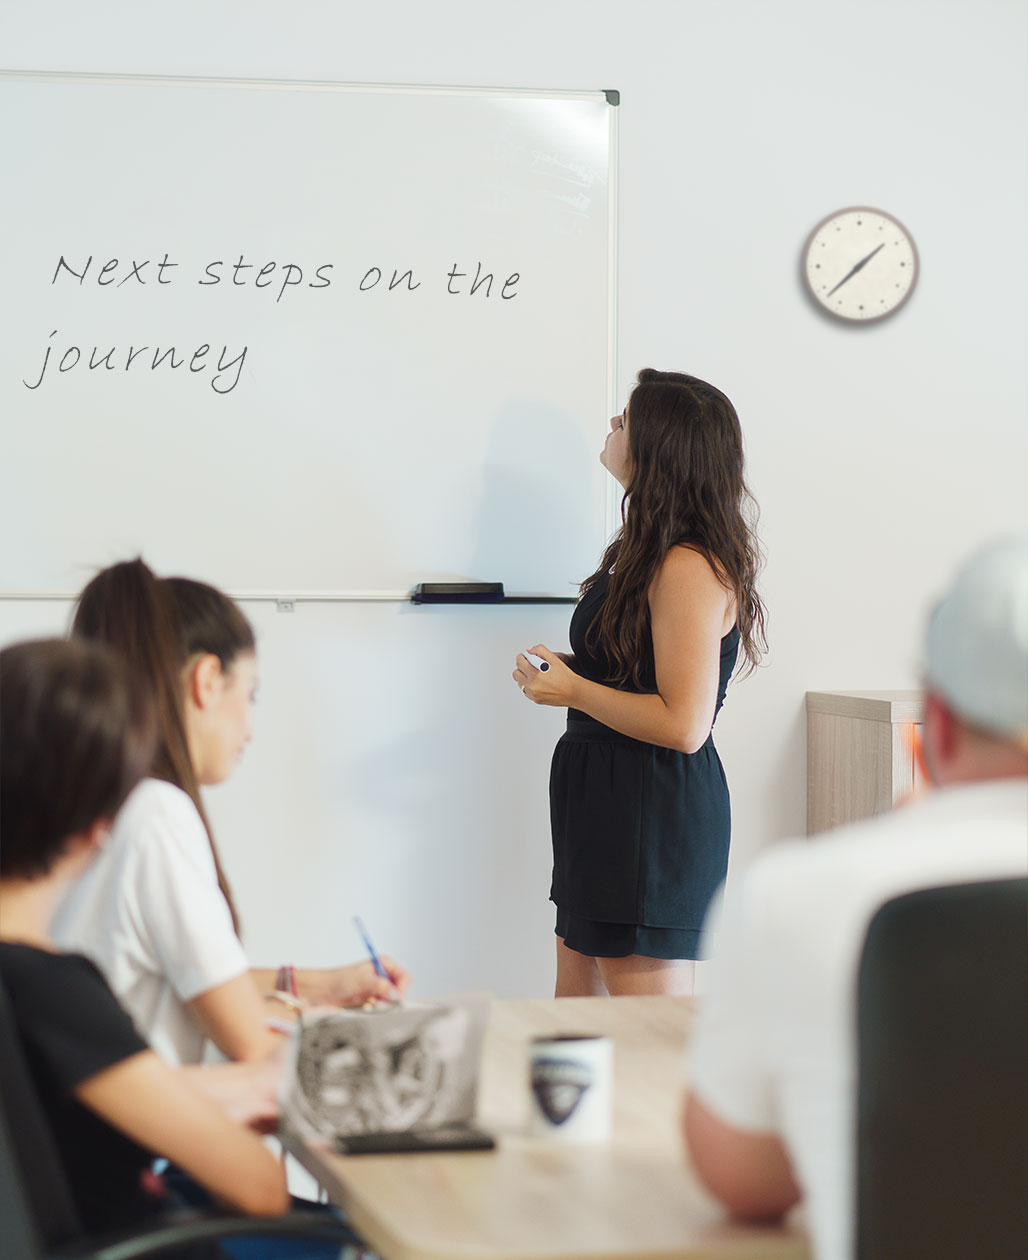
1:38
